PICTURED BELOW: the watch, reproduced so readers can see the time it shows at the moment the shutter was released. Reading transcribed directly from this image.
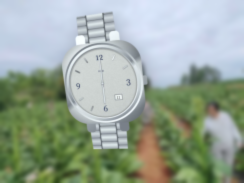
6:00
